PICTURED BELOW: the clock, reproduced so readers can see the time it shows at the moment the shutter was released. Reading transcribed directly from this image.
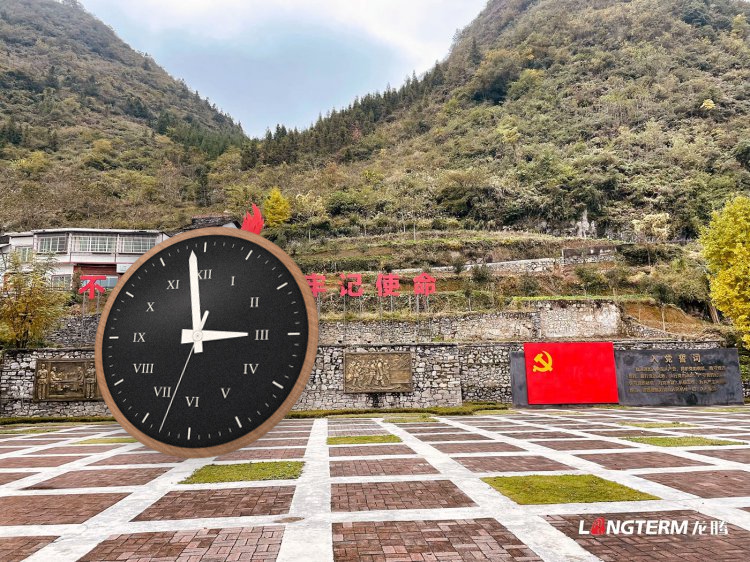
2:58:33
